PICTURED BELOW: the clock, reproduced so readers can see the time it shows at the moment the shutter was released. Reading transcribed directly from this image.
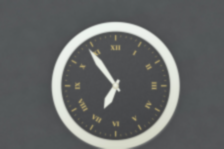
6:54
